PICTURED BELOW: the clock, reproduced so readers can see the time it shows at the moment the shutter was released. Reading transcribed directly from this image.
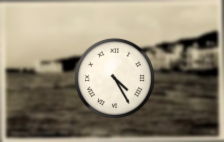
4:25
